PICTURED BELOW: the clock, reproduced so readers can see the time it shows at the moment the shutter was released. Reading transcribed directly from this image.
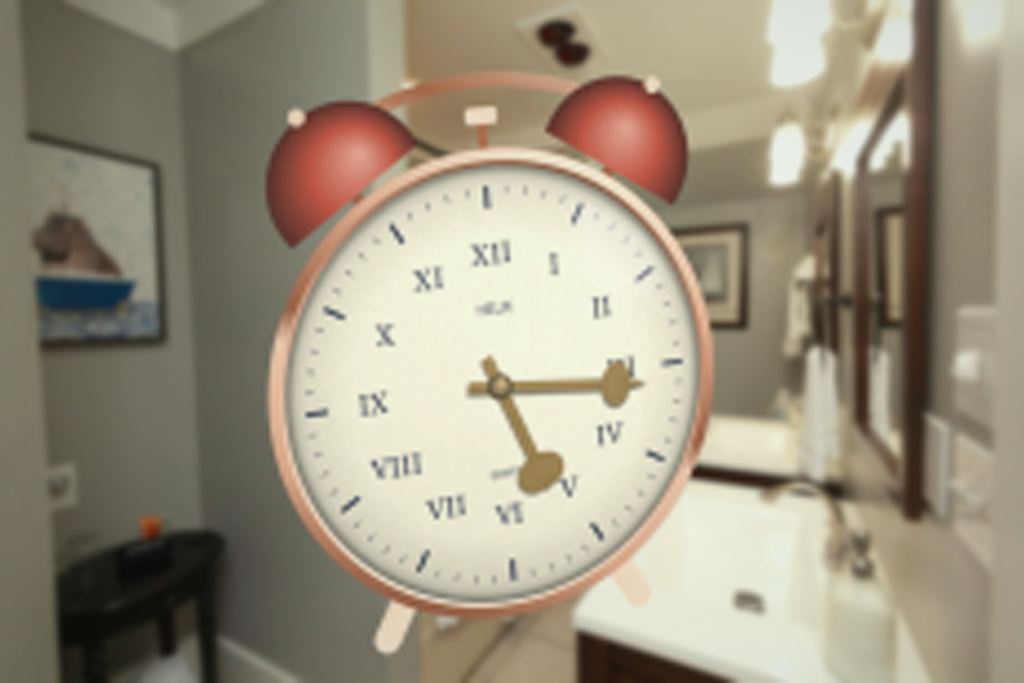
5:16
